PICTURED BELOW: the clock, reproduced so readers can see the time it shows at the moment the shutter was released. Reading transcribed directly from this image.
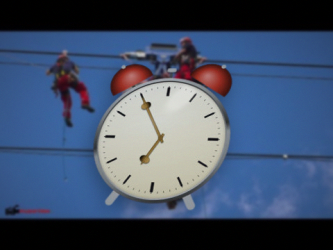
6:55
